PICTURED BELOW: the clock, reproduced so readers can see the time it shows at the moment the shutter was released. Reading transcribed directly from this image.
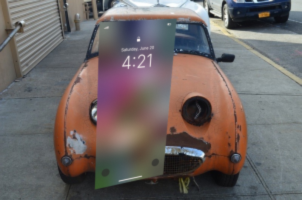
4:21
